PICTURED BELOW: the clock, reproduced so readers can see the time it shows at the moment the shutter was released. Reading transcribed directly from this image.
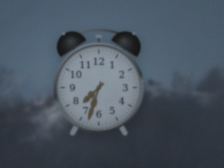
7:33
